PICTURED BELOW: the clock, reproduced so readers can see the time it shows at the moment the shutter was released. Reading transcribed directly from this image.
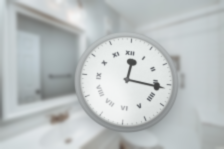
12:16
